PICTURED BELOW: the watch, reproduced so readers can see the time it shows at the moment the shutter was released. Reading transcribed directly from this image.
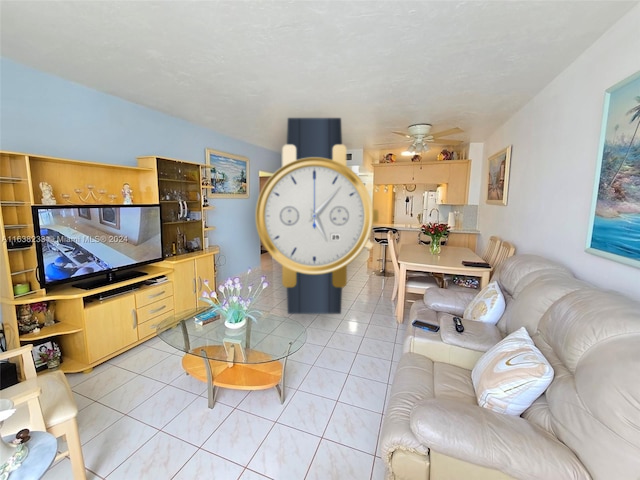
5:07
